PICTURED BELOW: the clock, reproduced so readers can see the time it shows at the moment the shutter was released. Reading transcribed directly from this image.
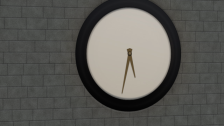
5:32
